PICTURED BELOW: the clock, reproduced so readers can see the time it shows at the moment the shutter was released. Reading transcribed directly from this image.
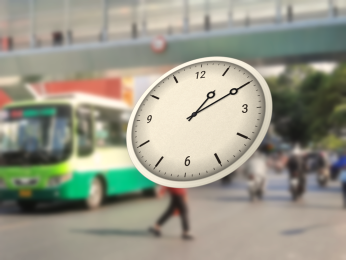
1:10
